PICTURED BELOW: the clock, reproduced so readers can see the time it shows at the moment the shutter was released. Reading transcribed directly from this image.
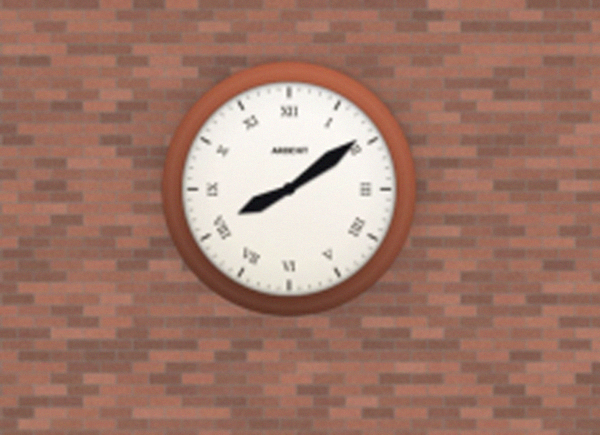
8:09
